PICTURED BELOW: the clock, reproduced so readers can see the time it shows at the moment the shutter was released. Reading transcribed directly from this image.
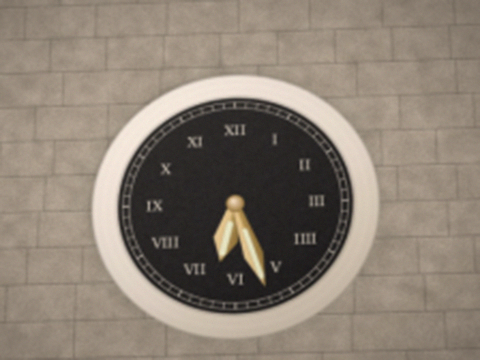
6:27
